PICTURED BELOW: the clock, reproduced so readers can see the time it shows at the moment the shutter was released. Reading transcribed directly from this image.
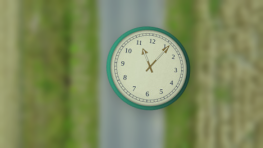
11:06
